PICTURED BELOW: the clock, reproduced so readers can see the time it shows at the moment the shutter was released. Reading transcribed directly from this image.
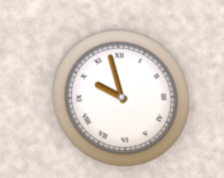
9:58
